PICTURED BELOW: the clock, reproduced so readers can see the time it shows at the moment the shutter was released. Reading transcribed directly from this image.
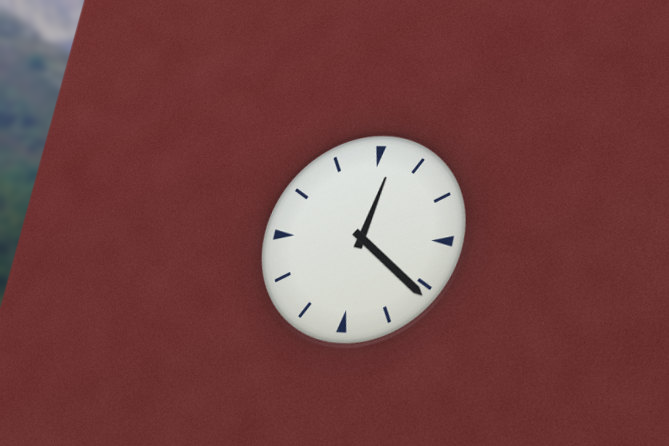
12:21
